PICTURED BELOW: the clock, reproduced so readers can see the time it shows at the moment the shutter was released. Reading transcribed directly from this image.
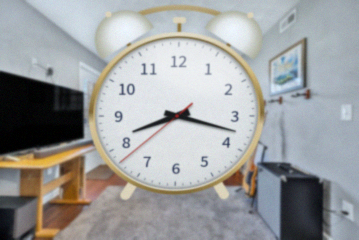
8:17:38
